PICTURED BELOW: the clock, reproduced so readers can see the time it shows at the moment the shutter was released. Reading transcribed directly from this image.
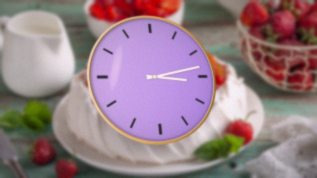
3:13
